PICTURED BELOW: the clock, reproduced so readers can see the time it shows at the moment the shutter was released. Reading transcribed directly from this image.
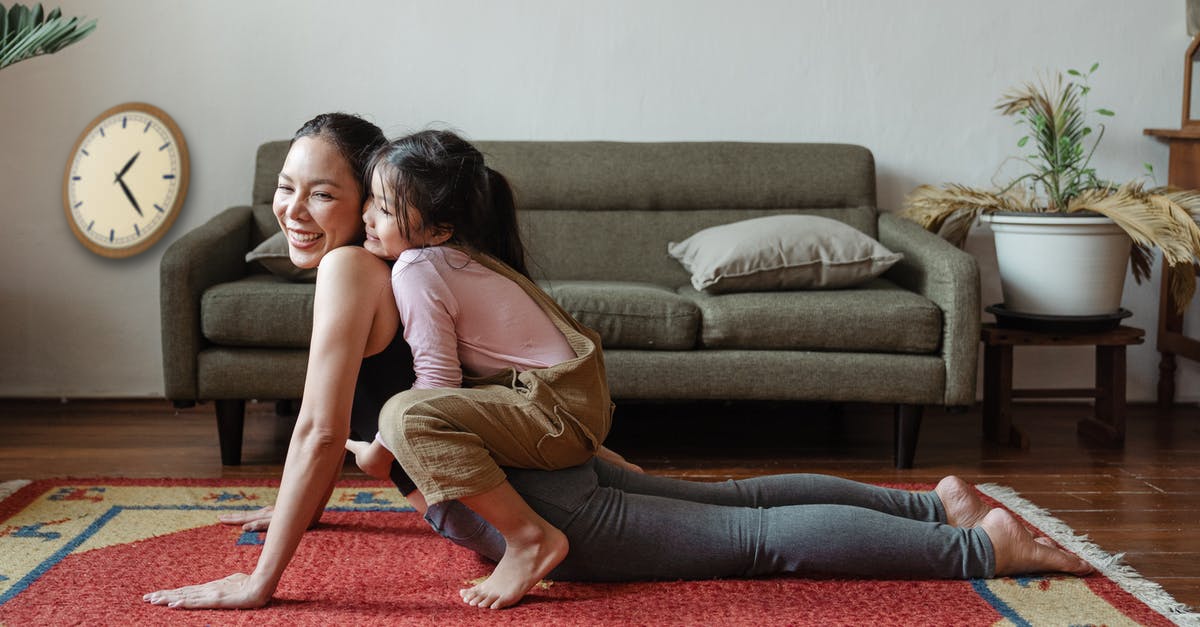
1:23
